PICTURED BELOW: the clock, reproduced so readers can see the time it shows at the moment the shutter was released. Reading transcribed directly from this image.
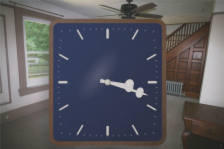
3:18
